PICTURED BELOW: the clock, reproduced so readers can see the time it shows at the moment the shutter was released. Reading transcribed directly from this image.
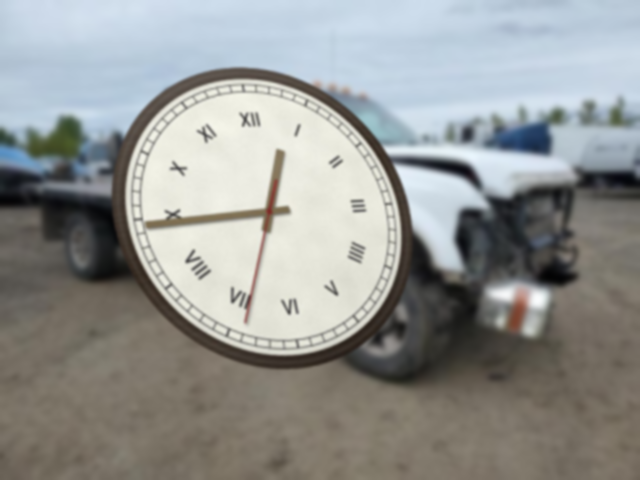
12:44:34
